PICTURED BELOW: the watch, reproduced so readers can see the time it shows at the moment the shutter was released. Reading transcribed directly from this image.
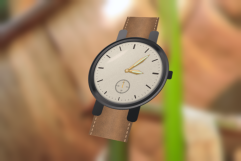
3:07
